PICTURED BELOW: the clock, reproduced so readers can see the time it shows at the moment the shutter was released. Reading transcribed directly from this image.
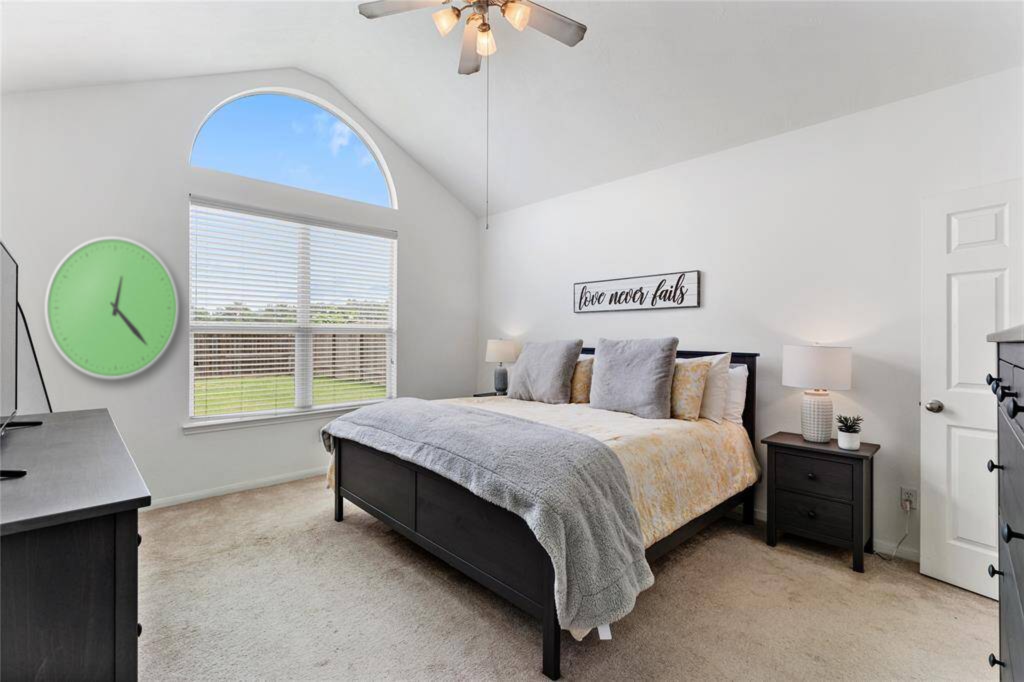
12:23
